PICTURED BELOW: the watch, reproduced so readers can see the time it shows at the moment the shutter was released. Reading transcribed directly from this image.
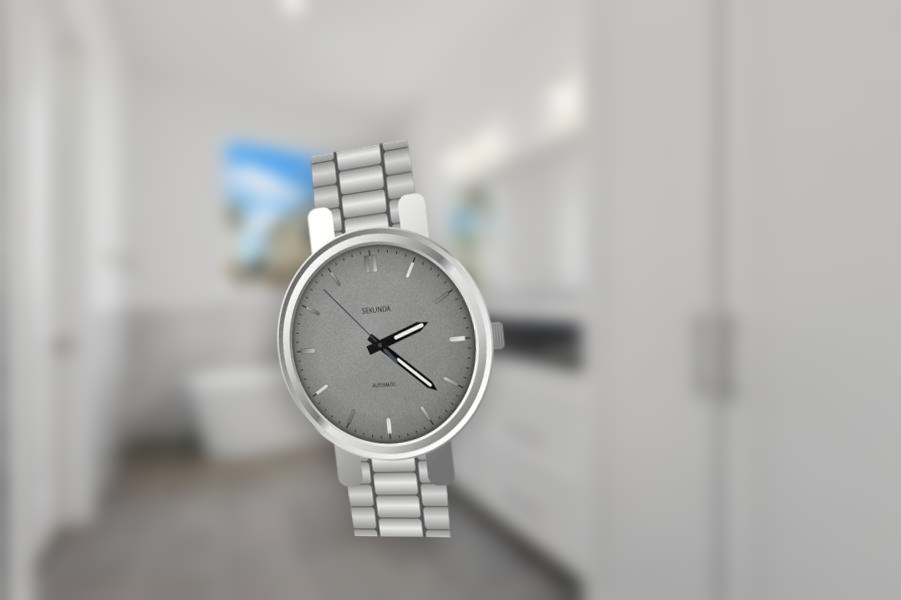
2:21:53
